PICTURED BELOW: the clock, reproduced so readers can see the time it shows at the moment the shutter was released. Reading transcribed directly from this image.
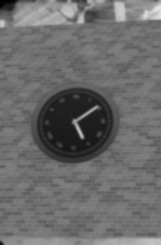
5:09
